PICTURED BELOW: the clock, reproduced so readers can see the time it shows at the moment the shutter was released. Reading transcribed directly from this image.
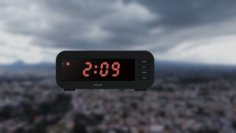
2:09
